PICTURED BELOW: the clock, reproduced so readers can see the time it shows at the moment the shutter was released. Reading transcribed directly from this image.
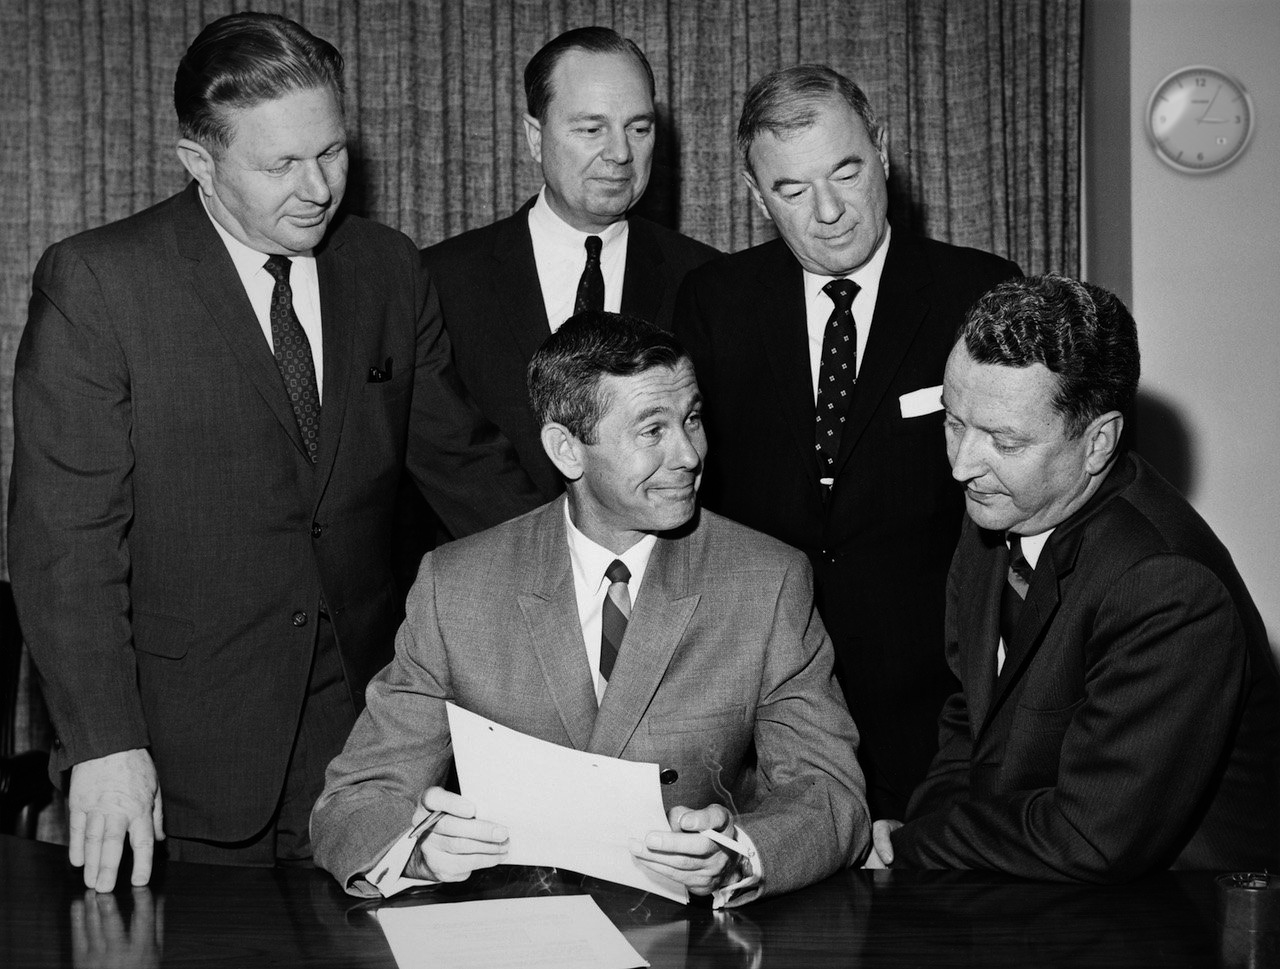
3:05
